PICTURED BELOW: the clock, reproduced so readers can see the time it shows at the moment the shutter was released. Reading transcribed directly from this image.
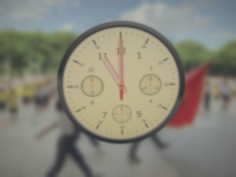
11:00
